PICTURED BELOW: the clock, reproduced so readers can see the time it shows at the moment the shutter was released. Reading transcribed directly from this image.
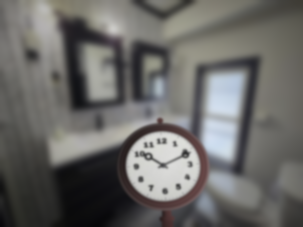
10:11
